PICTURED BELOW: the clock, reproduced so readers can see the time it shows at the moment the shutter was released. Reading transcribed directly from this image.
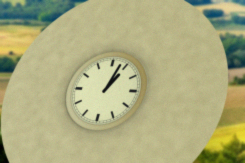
1:03
